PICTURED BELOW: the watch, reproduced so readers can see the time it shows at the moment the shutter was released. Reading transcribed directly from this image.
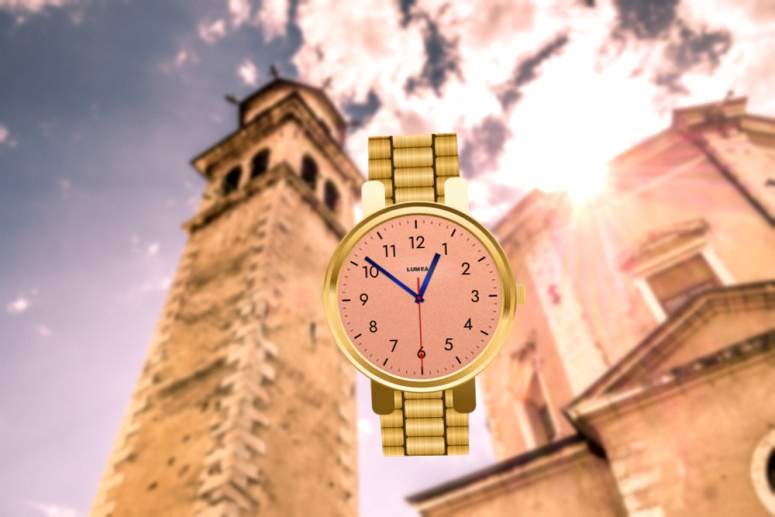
12:51:30
